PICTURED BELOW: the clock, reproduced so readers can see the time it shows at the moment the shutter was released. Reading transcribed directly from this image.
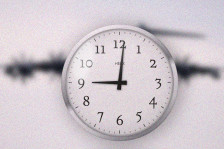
9:01
